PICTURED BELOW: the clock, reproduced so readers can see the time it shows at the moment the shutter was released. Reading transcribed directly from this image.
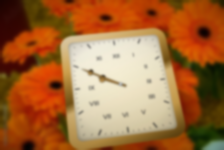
9:50
